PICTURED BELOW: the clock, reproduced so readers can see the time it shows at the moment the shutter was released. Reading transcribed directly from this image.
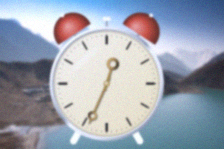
12:34
